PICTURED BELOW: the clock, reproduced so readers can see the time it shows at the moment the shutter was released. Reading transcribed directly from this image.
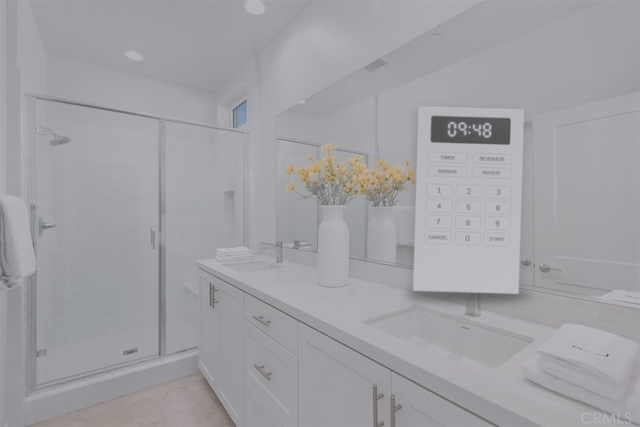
9:48
